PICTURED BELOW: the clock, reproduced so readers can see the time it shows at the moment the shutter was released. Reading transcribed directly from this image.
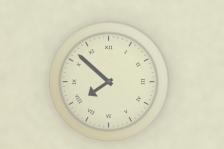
7:52
